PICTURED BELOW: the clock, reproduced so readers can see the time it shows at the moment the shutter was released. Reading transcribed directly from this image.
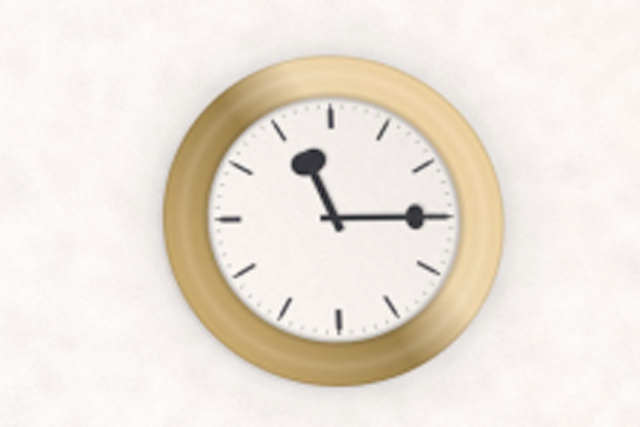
11:15
